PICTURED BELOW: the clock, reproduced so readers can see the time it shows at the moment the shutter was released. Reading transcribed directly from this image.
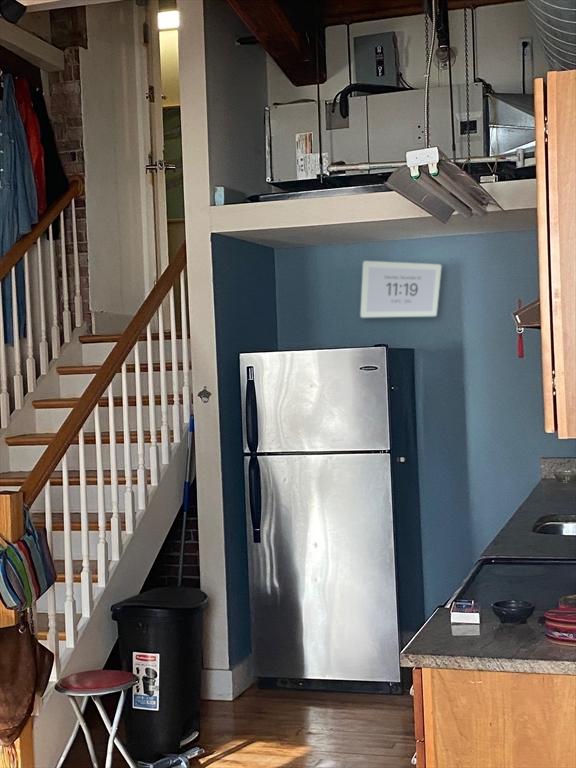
11:19
